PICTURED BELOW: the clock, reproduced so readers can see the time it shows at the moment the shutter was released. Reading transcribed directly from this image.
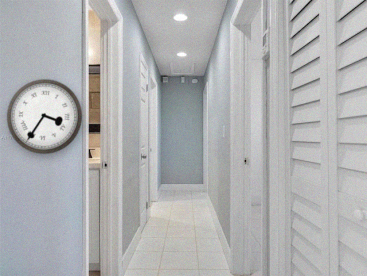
3:35
